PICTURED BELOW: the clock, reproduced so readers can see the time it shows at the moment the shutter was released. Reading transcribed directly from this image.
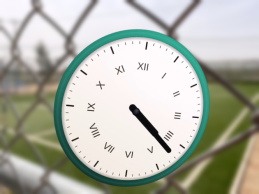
4:22
